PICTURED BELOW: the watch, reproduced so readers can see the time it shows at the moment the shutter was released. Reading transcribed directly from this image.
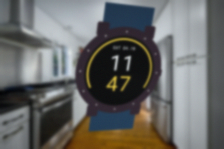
11:47
